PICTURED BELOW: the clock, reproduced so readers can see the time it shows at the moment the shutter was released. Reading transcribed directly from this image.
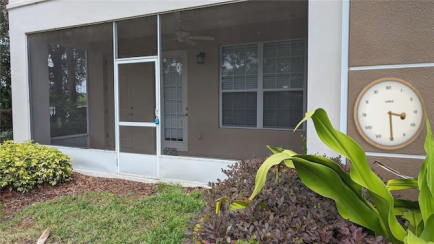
3:30
